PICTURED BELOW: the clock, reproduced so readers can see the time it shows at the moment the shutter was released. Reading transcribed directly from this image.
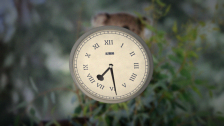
7:29
